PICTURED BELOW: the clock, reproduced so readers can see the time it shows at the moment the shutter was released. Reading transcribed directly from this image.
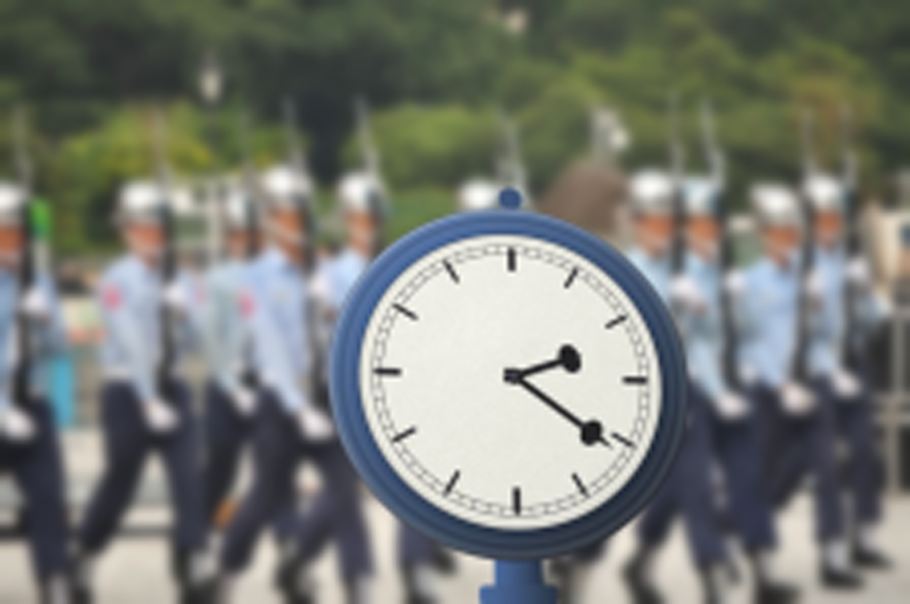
2:21
